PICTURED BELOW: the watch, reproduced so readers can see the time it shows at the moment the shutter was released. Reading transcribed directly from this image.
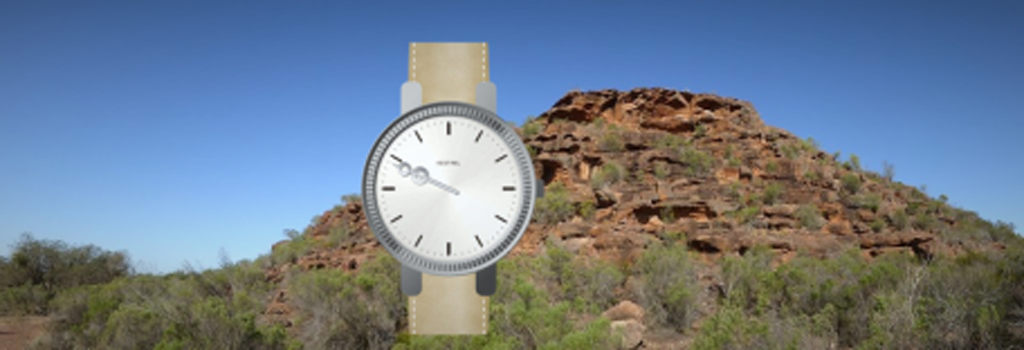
9:49
